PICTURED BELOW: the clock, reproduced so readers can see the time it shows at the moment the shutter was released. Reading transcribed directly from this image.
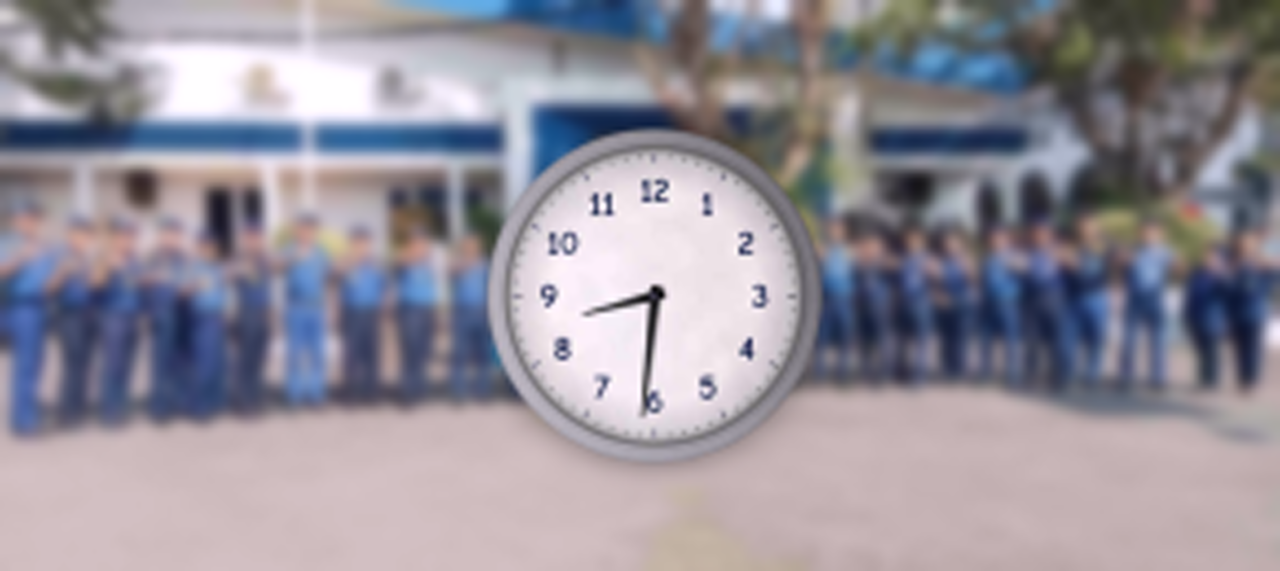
8:31
